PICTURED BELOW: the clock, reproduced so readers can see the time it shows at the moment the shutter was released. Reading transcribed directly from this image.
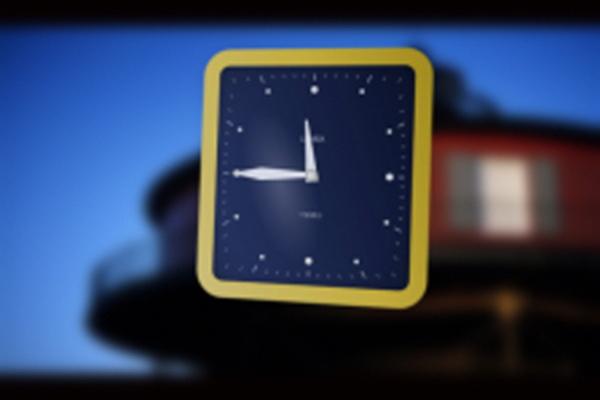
11:45
